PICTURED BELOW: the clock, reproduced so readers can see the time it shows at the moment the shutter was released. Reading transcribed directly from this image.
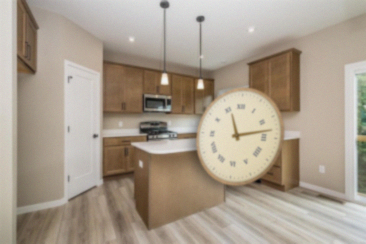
11:13
